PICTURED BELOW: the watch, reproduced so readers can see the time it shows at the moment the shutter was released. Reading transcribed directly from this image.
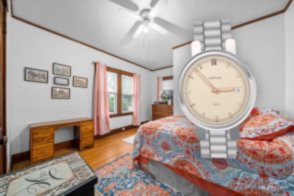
2:53
